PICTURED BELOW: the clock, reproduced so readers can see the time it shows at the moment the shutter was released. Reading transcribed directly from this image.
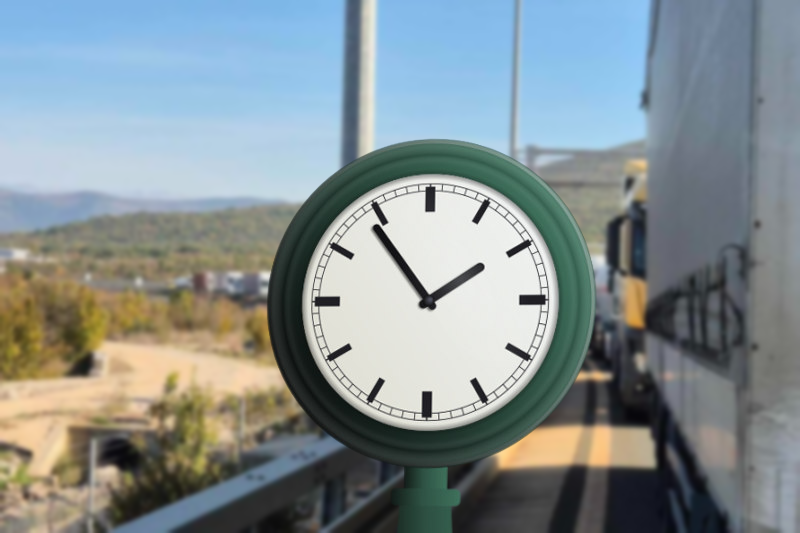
1:54
